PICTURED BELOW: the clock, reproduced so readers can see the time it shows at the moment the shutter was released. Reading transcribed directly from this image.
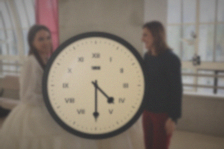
4:30
